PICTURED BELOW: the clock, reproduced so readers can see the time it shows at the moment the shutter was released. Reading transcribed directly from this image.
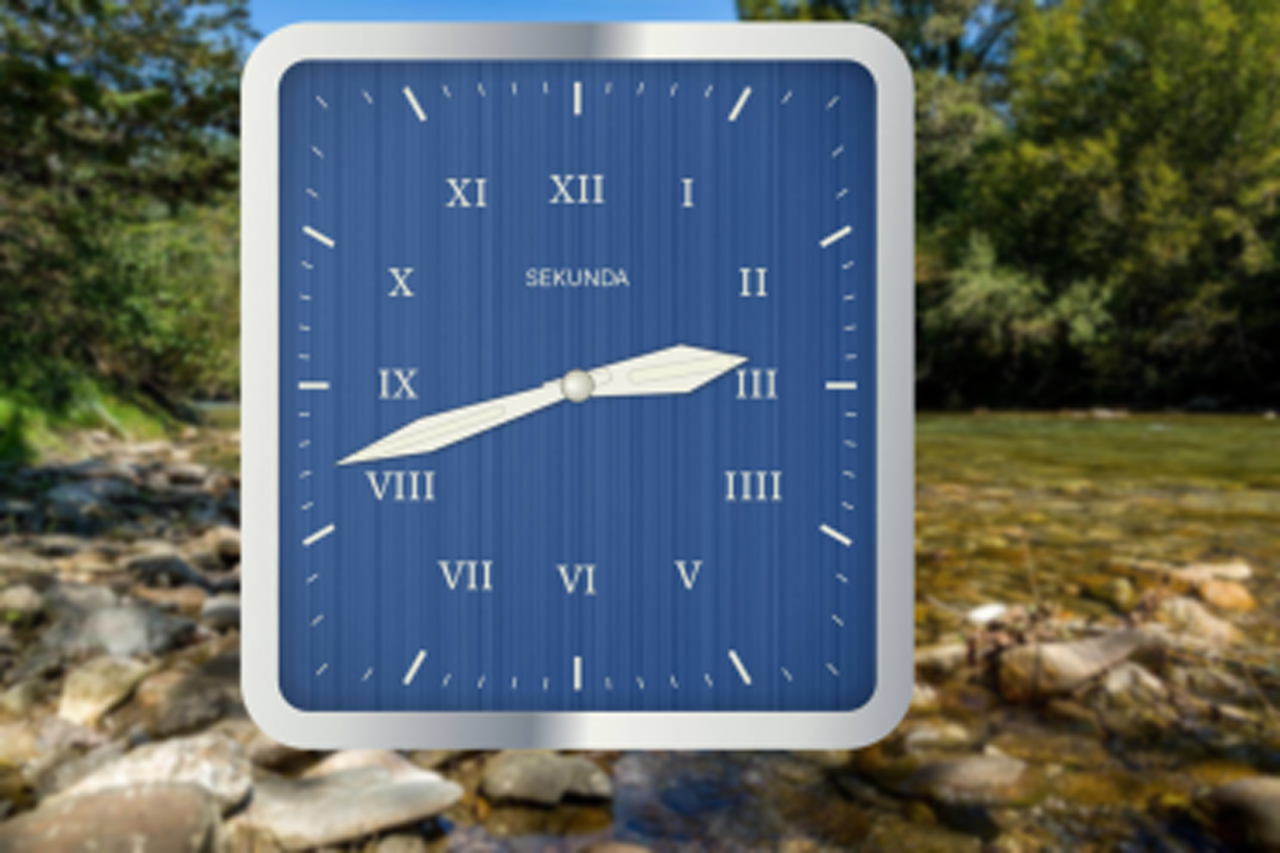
2:42
